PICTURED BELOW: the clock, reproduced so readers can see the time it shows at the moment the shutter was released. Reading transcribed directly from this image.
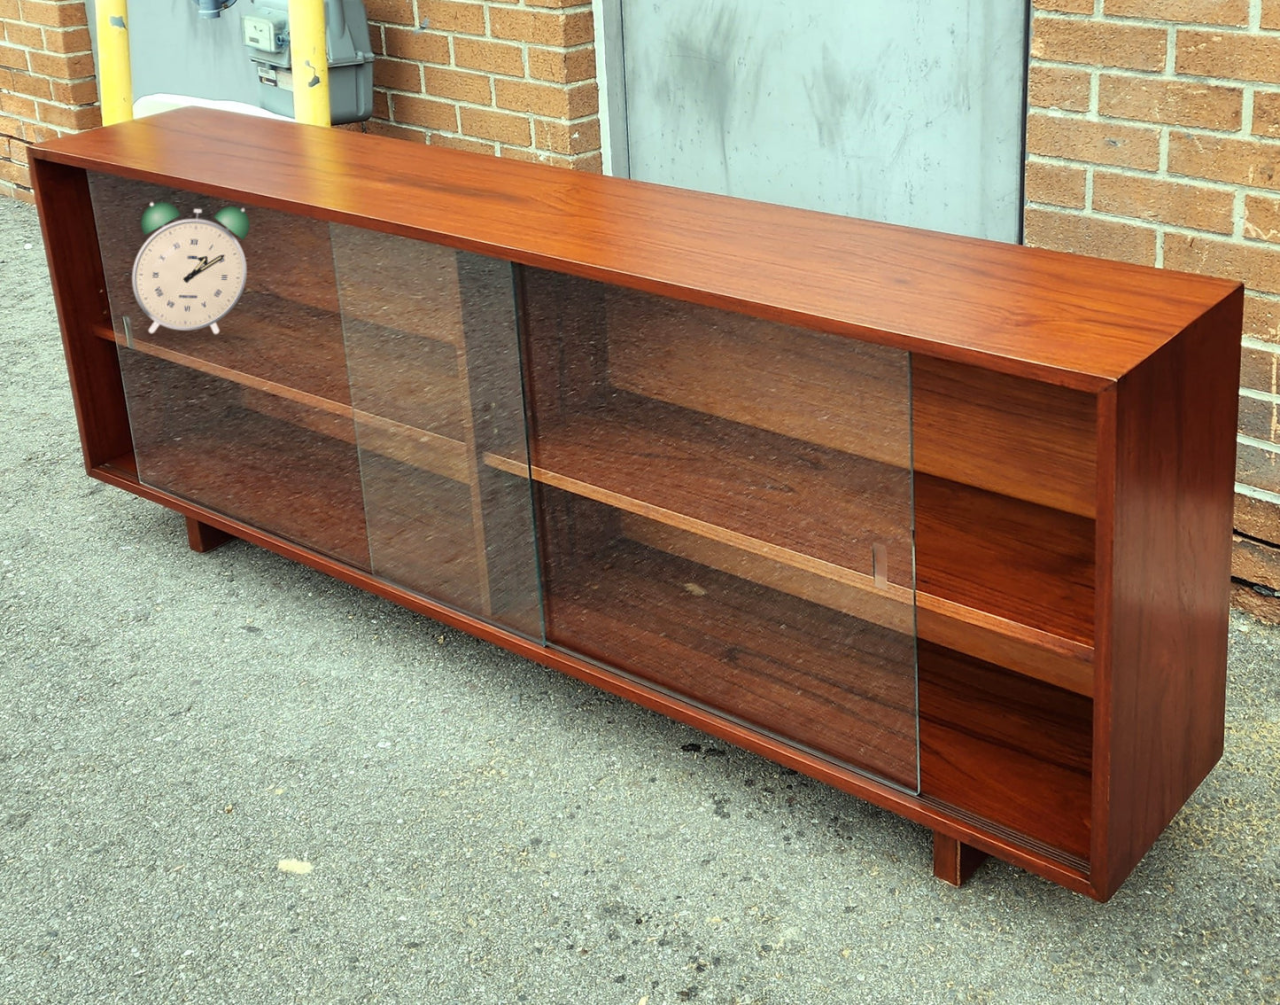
1:09
